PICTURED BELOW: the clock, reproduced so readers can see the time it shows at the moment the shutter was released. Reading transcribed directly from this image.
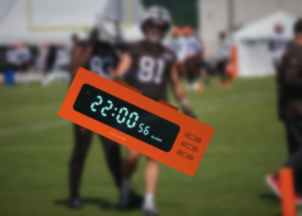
22:00:56
